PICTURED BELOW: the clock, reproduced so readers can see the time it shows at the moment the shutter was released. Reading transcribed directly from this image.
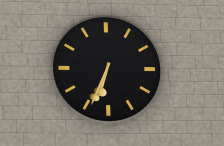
6:34
